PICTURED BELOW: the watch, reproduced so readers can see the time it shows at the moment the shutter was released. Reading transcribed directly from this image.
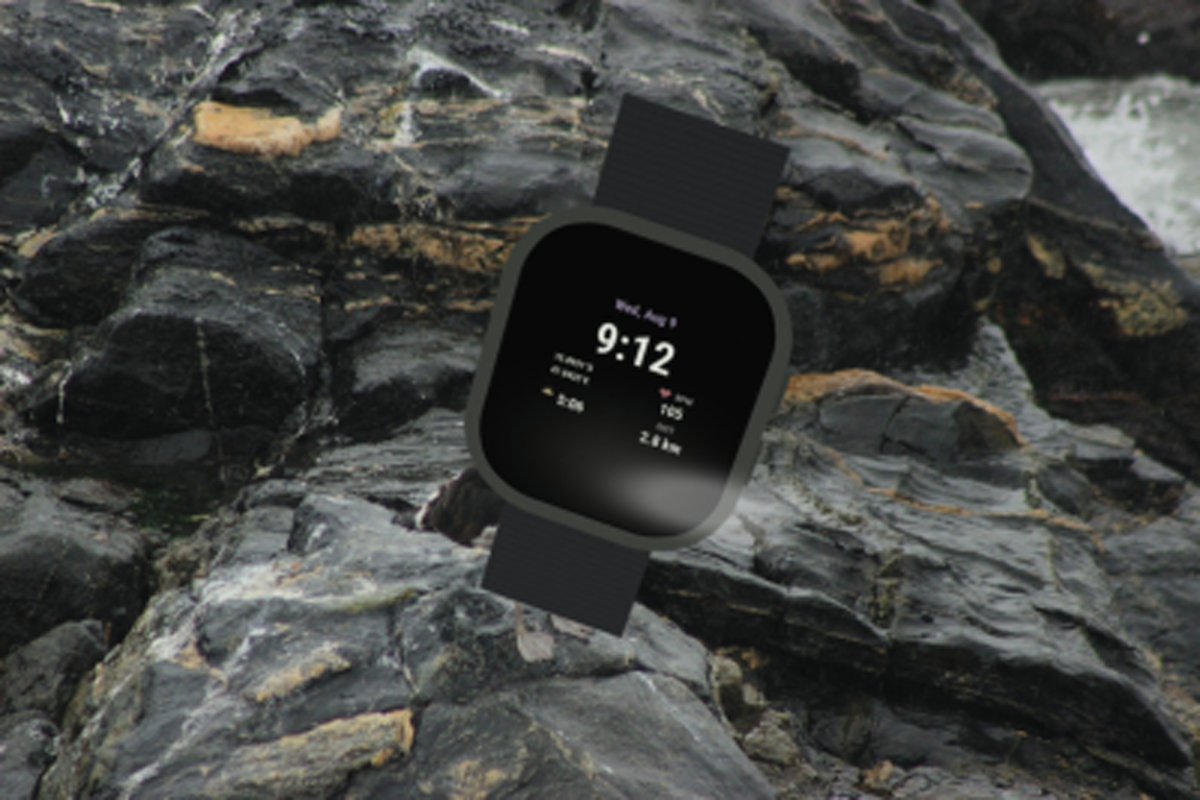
9:12
